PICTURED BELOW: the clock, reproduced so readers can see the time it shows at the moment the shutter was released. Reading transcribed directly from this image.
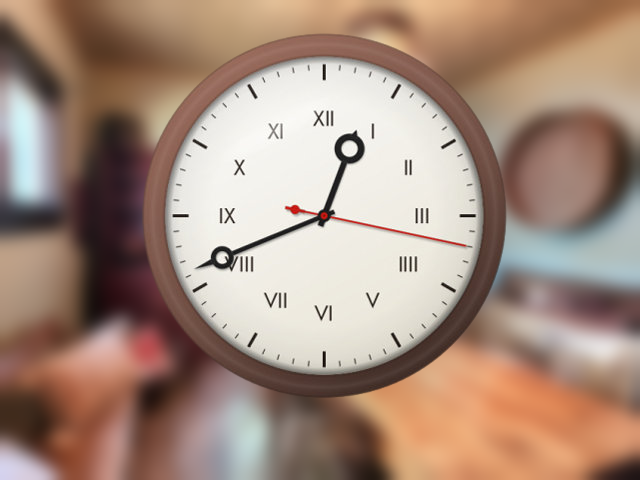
12:41:17
